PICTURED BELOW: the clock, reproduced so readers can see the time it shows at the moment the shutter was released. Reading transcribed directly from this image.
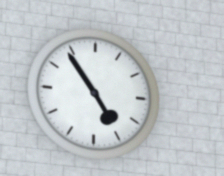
4:54
